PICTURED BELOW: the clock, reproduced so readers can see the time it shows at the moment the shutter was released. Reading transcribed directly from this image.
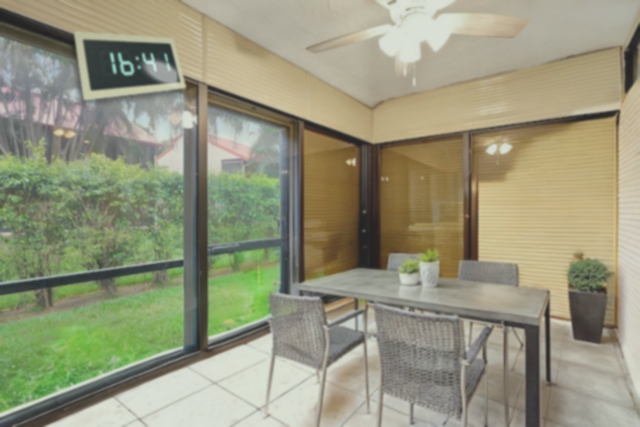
16:41
